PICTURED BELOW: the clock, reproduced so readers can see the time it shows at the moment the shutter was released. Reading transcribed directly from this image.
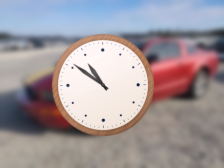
10:51
